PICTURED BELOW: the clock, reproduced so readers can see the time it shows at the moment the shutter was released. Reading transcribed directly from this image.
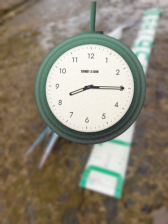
8:15
